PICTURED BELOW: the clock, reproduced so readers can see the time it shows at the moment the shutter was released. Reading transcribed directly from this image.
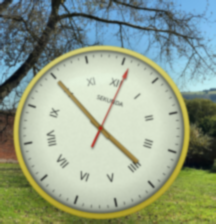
3:50:01
